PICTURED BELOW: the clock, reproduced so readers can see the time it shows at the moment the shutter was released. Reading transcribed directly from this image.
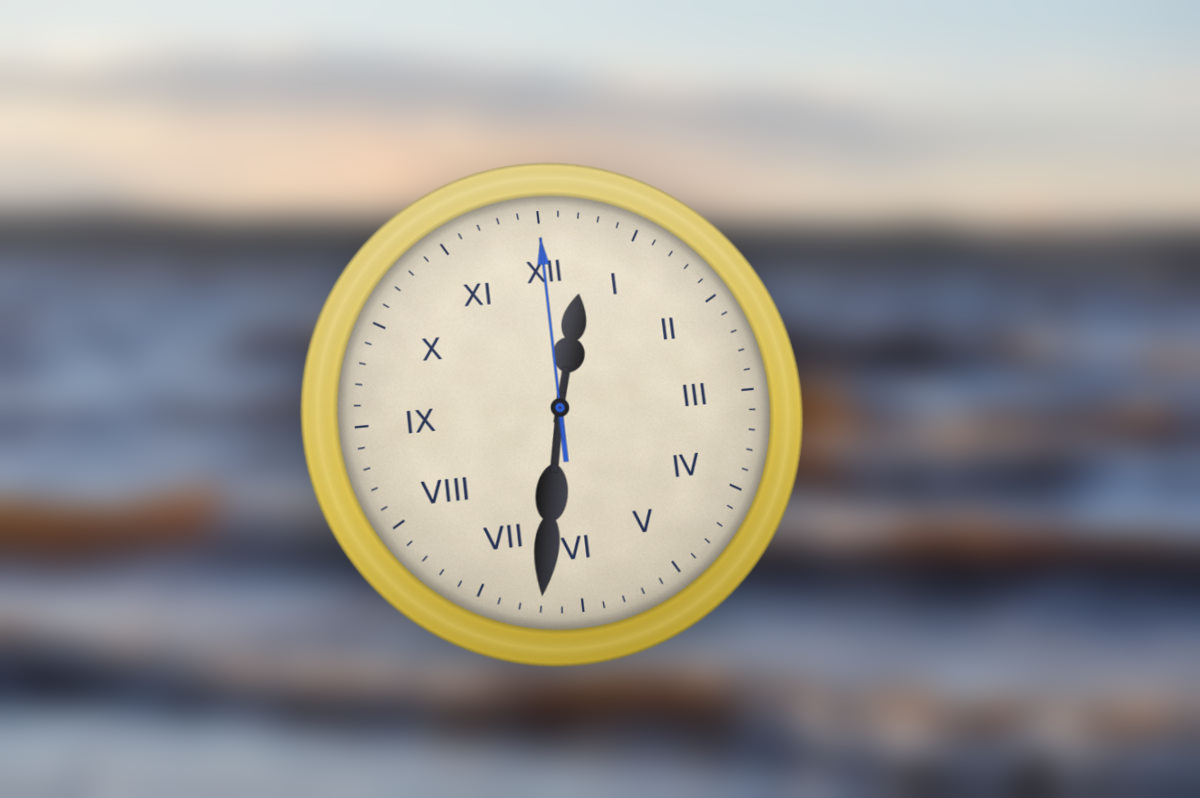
12:32:00
